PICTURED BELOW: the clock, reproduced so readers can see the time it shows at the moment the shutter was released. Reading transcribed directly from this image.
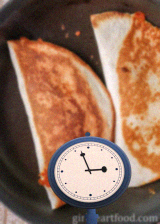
2:57
